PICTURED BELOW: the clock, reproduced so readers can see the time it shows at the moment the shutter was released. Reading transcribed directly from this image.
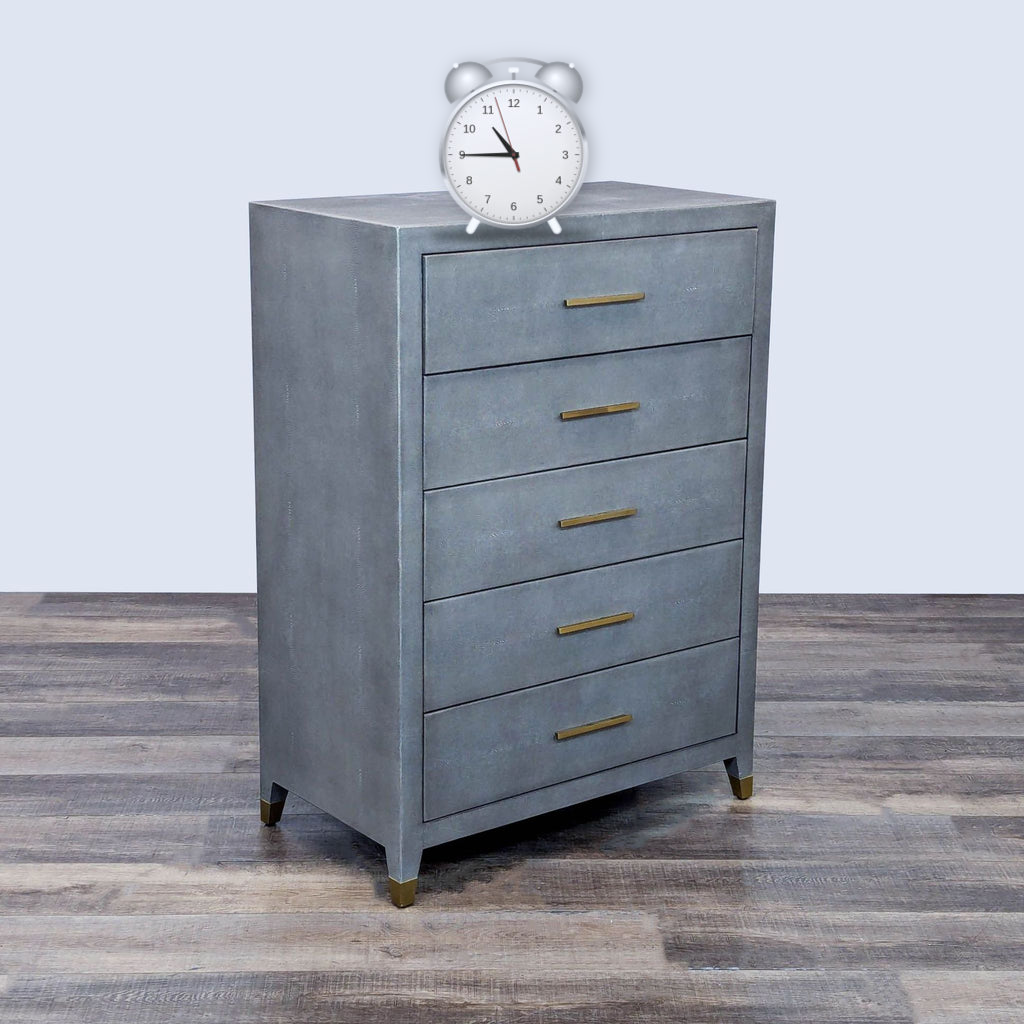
10:44:57
